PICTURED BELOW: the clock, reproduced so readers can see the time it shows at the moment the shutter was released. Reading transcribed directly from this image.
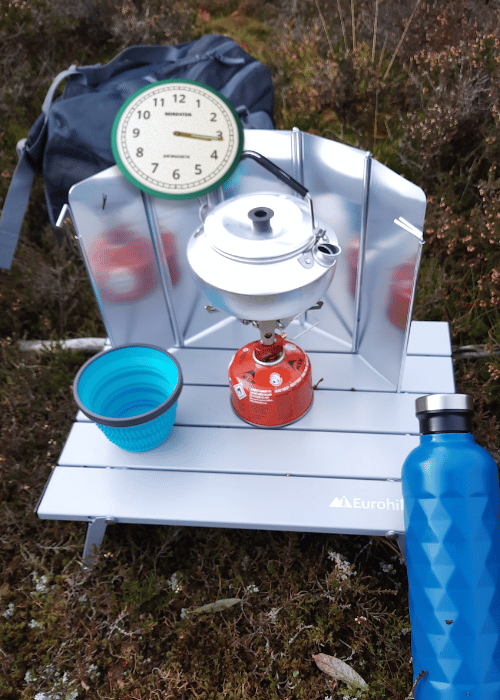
3:16
